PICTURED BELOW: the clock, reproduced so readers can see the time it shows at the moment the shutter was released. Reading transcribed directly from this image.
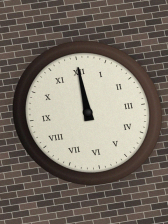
12:00
